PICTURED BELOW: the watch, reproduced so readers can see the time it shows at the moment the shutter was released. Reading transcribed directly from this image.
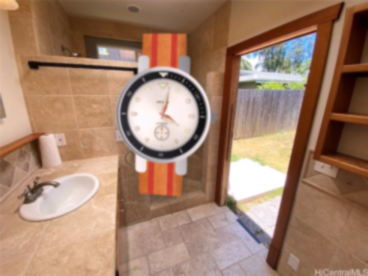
4:02
